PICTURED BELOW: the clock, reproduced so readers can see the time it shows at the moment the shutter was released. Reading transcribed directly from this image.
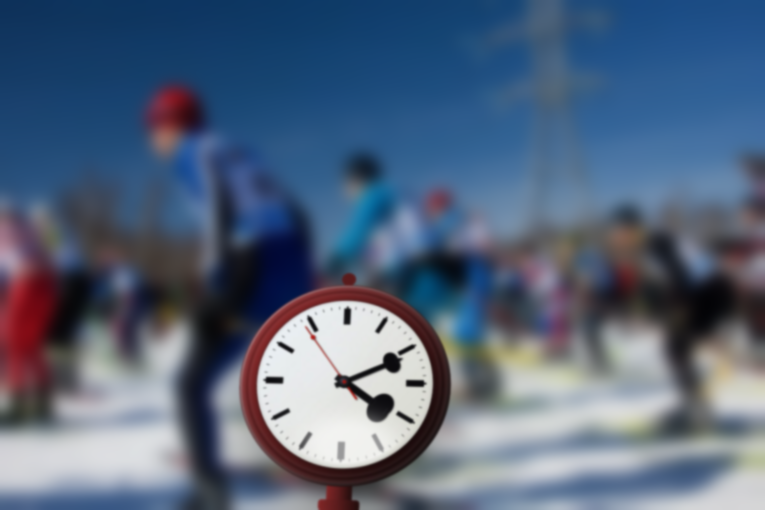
4:10:54
